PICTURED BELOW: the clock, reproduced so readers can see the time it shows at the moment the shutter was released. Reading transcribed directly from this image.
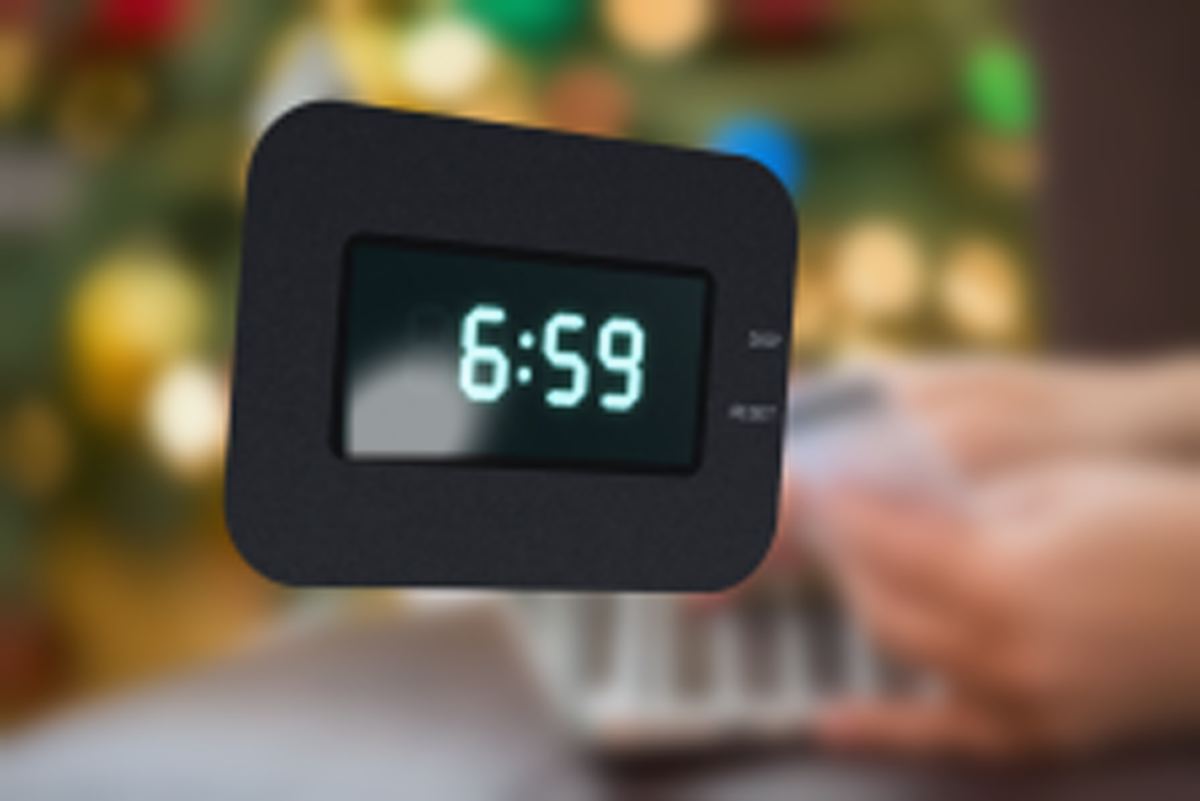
6:59
